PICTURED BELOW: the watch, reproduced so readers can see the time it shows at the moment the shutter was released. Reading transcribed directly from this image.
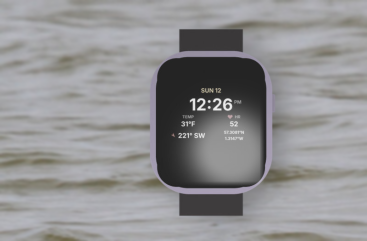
12:26
